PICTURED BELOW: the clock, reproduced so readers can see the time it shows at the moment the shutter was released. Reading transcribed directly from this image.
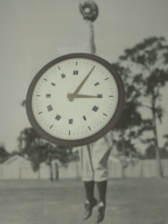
3:05
